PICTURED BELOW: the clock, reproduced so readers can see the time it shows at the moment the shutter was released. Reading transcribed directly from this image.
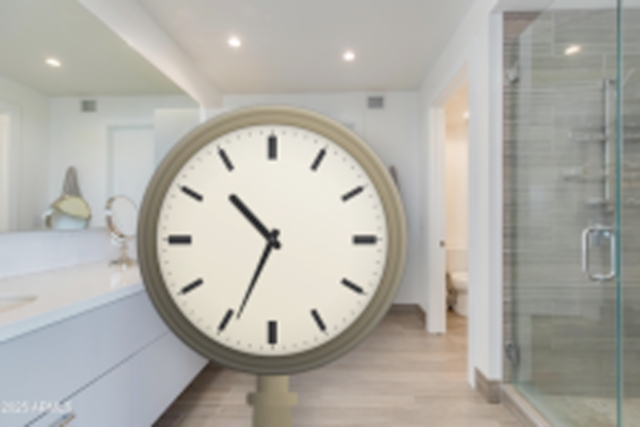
10:34
